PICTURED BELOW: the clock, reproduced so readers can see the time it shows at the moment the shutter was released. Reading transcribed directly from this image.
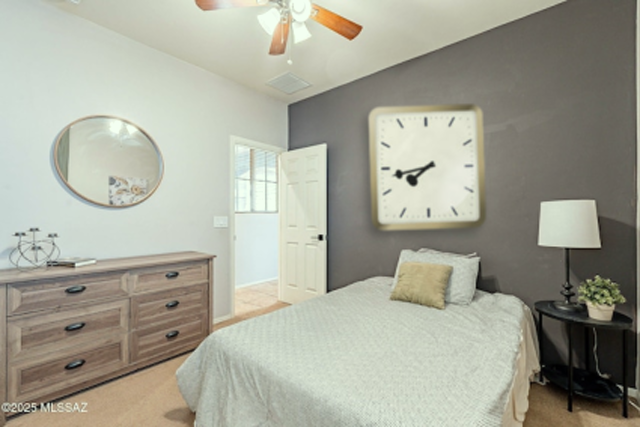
7:43
